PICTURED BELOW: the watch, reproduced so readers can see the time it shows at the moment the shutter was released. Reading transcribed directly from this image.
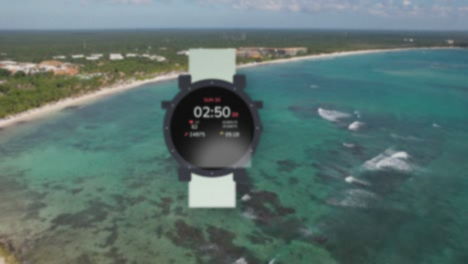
2:50
